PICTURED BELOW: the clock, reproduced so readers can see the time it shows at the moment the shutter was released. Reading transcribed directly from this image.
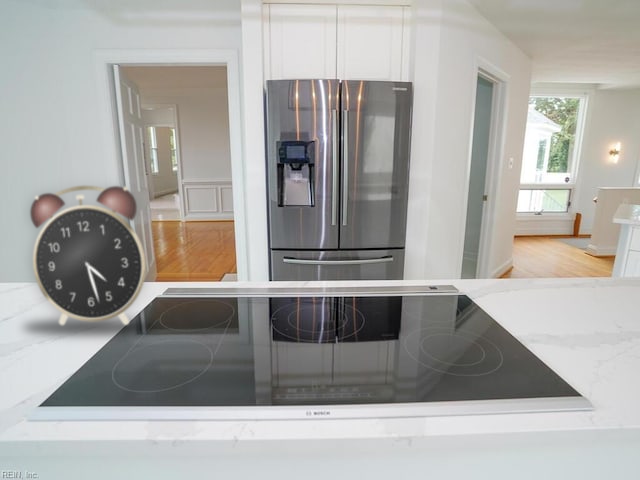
4:28
